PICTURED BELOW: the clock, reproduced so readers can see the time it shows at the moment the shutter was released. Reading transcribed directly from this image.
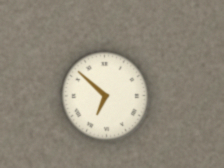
6:52
